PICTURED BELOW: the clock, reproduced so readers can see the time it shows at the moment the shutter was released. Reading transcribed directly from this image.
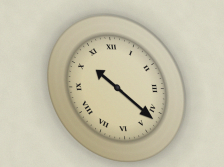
10:22
